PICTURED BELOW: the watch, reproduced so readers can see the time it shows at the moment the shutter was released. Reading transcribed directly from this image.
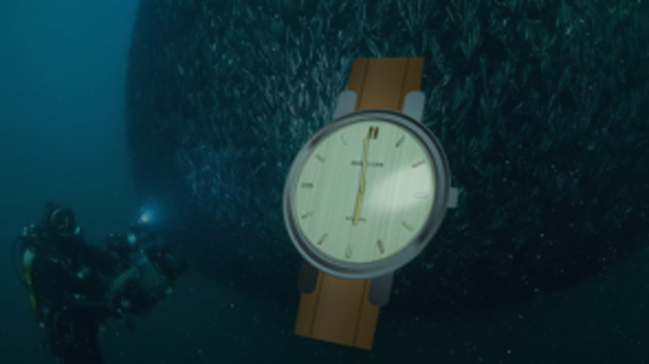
5:59
